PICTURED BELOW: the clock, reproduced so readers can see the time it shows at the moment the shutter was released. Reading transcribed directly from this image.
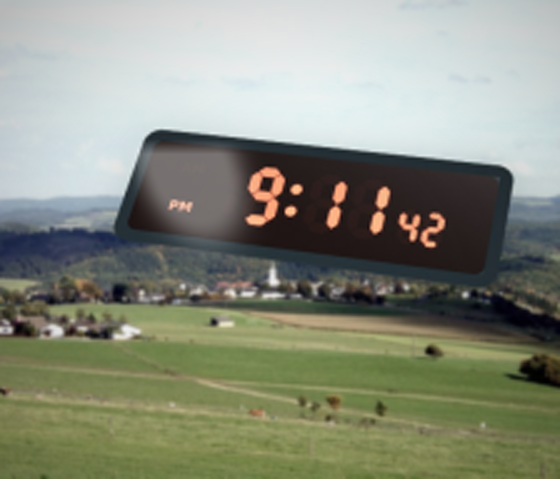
9:11:42
